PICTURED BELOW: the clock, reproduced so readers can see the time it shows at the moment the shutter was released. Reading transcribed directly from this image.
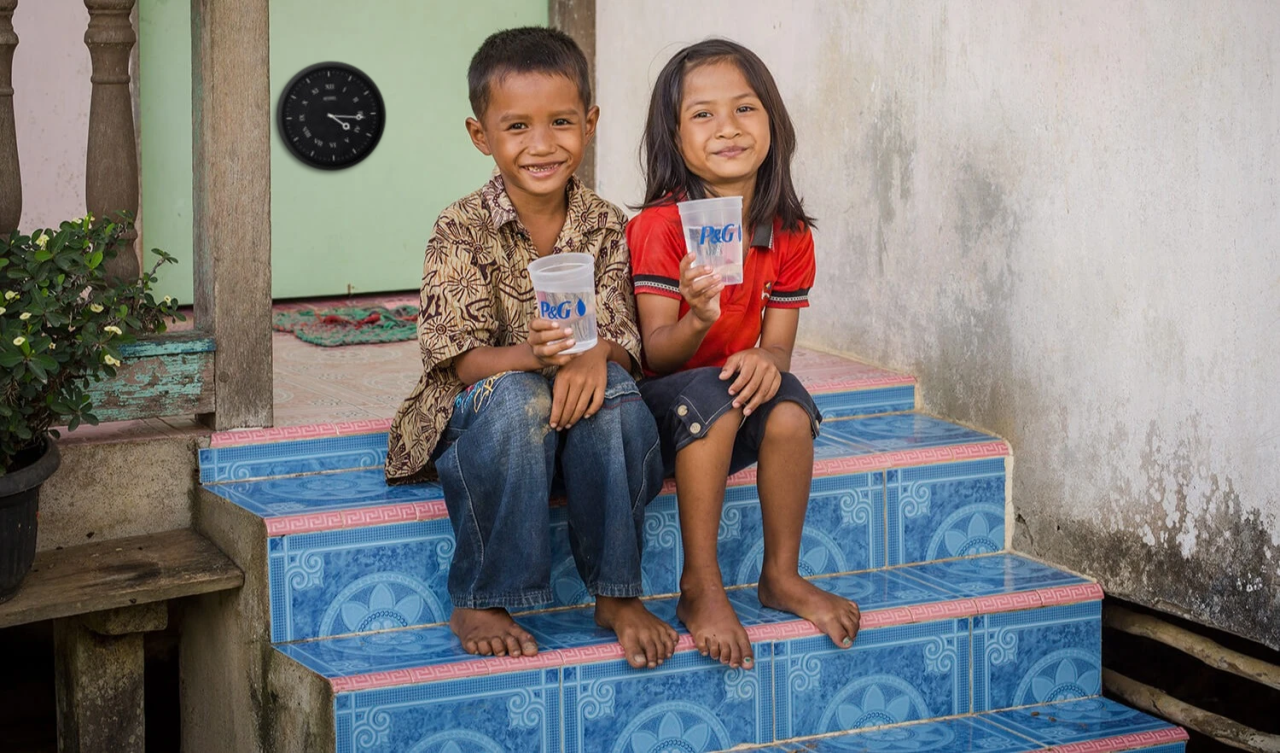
4:16
